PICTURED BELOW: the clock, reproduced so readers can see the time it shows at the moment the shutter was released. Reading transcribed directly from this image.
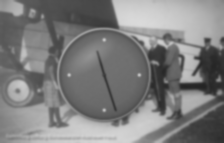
11:27
